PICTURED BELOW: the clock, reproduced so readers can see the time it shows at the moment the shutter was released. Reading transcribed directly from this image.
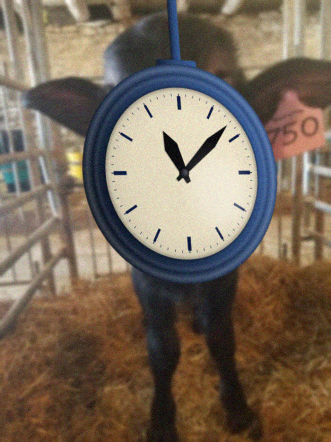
11:08
